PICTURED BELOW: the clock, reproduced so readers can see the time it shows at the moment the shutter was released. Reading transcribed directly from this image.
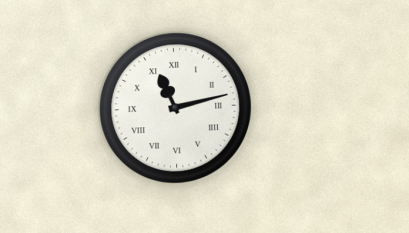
11:13
